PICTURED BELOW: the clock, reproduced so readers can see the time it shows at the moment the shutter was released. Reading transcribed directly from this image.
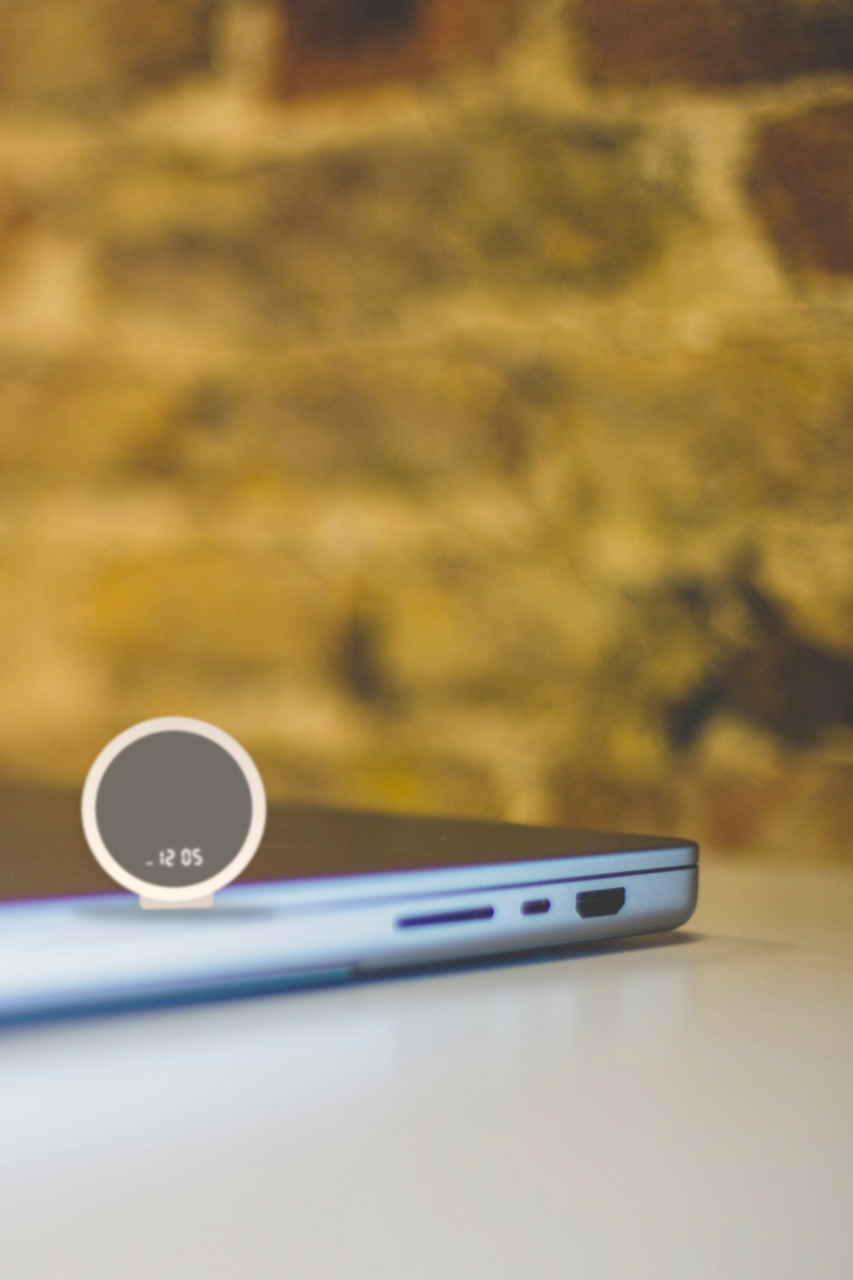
12:05
